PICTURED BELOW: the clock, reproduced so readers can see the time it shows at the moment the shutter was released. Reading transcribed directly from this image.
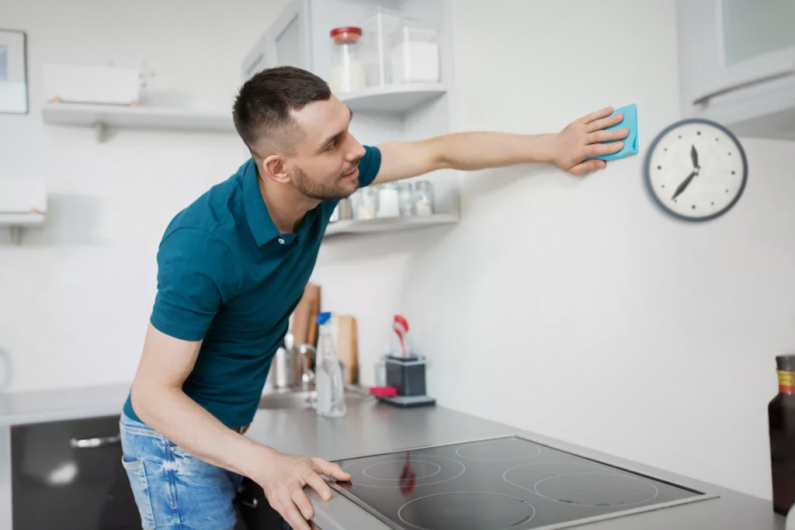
11:36
